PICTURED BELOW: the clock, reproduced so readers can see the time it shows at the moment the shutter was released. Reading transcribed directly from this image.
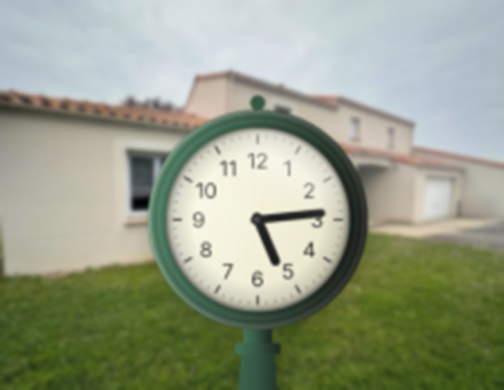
5:14
